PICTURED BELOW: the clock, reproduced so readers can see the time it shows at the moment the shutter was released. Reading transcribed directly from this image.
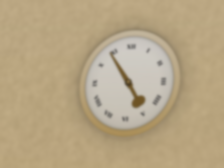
4:54
